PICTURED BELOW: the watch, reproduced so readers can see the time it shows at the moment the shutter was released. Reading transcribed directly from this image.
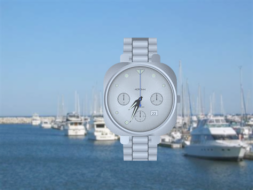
7:34
